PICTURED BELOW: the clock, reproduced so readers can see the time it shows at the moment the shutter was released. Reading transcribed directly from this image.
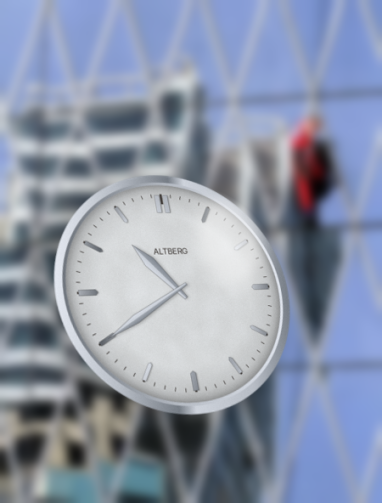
10:40
